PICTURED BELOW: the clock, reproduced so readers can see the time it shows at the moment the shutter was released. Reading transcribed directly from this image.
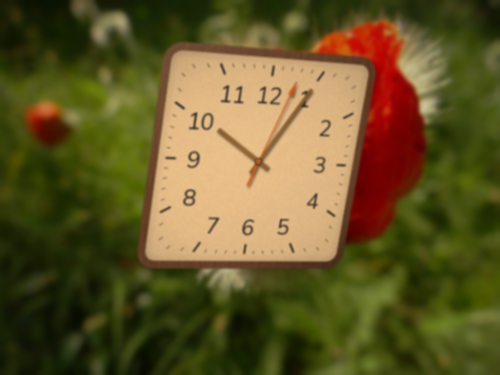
10:05:03
